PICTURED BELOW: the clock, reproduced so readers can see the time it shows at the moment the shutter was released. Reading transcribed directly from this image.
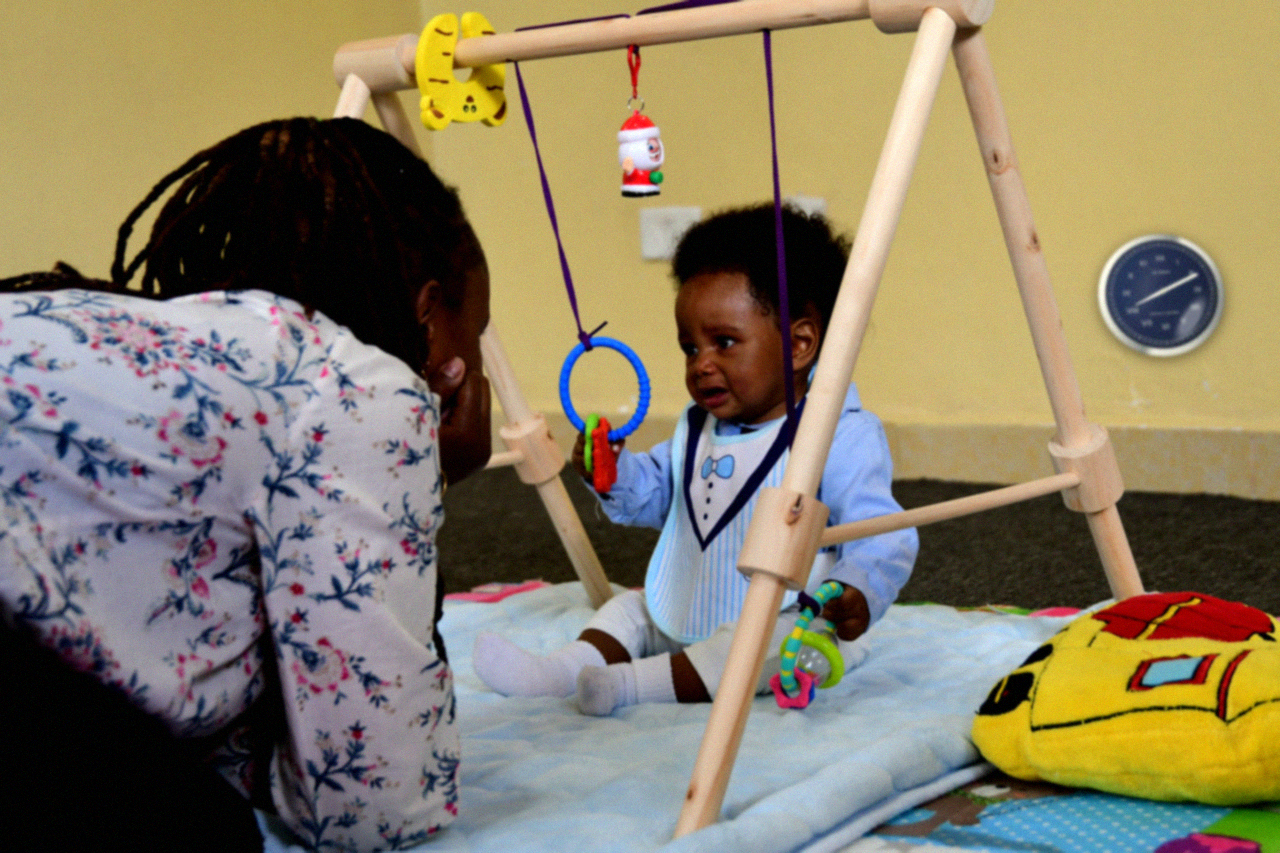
8:11
